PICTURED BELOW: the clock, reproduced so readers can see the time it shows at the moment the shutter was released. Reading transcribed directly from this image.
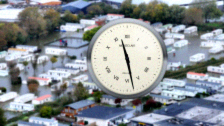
11:28
